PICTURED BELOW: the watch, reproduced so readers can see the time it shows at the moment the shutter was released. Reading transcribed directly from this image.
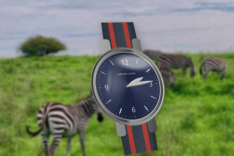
2:14
